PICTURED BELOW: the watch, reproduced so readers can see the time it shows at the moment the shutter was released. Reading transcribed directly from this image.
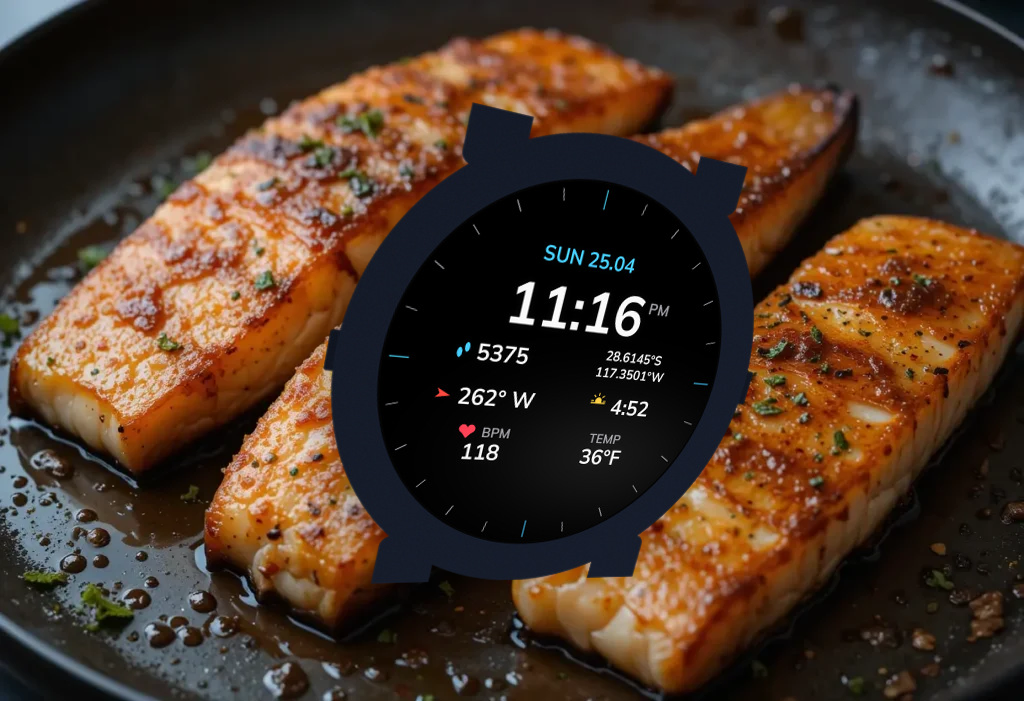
11:16
